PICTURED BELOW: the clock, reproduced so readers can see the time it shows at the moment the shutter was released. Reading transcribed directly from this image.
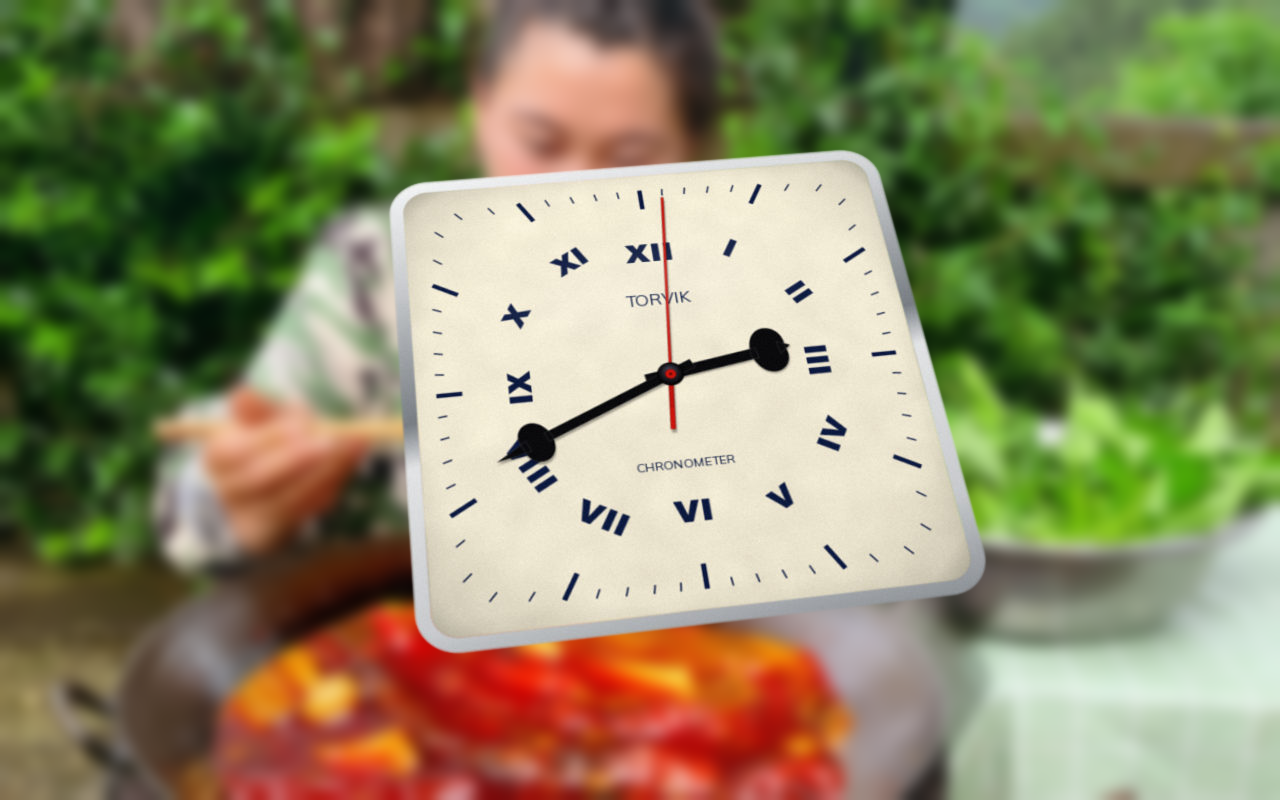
2:41:01
